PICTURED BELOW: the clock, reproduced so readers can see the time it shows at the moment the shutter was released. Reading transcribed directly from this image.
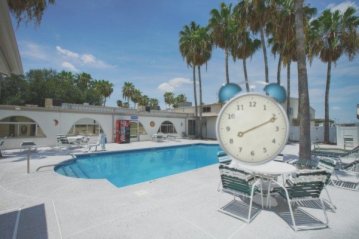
8:11
